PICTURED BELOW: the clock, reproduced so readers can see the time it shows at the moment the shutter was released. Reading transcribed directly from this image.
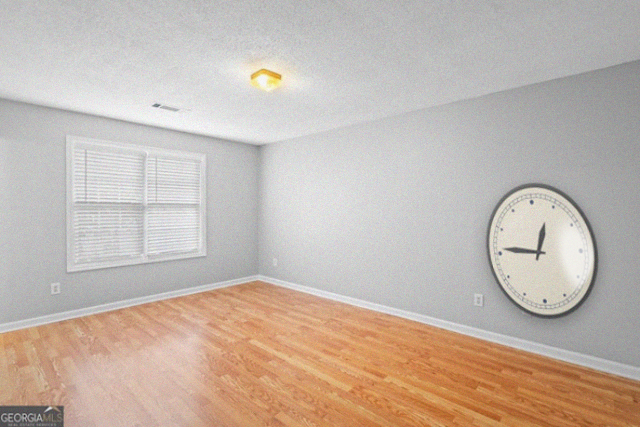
12:46
